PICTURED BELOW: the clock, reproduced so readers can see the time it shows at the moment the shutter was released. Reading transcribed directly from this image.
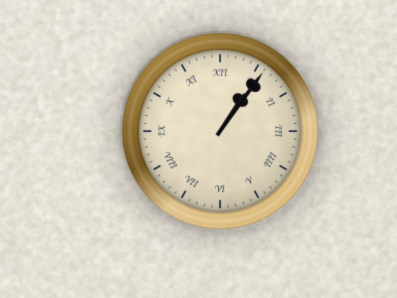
1:06
